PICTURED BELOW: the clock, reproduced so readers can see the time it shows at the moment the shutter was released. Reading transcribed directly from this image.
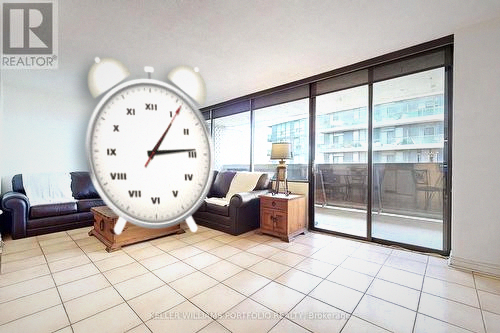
1:14:06
